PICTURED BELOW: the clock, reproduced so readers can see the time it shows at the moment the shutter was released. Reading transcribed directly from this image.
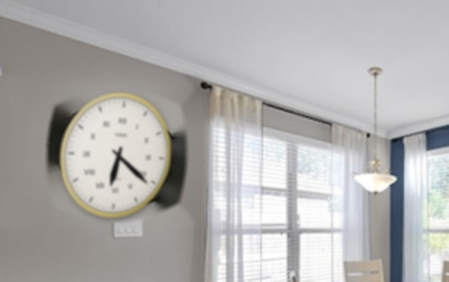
6:21
